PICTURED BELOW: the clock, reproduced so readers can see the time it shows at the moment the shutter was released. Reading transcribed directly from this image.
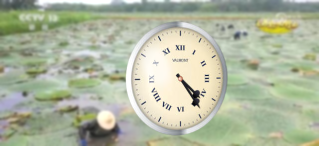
4:24
